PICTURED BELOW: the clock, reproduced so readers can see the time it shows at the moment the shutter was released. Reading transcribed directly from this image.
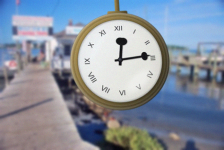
12:14
